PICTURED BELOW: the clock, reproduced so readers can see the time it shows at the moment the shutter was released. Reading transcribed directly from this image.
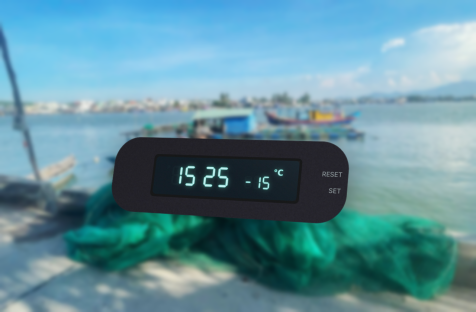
15:25
